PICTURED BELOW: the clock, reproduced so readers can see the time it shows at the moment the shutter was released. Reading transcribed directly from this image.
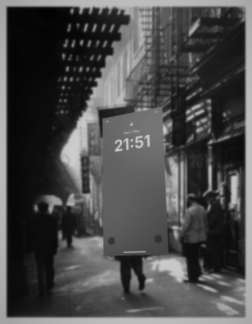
21:51
